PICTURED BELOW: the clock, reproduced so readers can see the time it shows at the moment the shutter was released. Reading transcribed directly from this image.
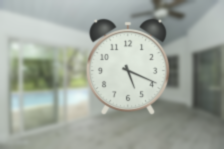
5:19
